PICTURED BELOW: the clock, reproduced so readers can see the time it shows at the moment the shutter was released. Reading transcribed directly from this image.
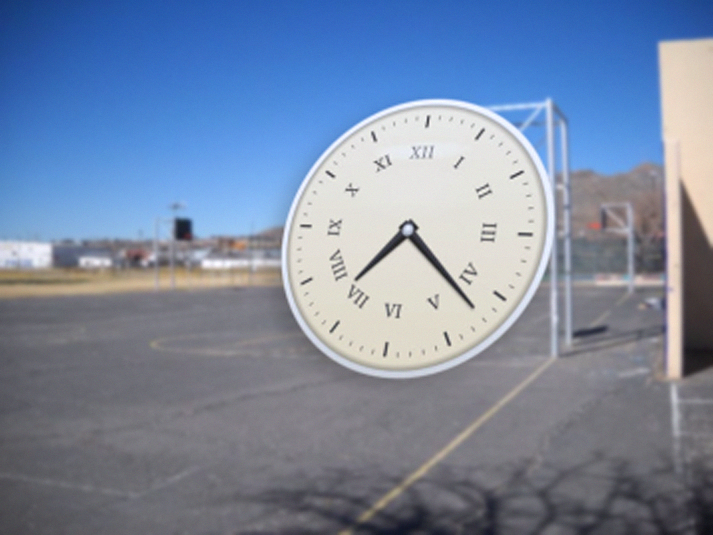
7:22
